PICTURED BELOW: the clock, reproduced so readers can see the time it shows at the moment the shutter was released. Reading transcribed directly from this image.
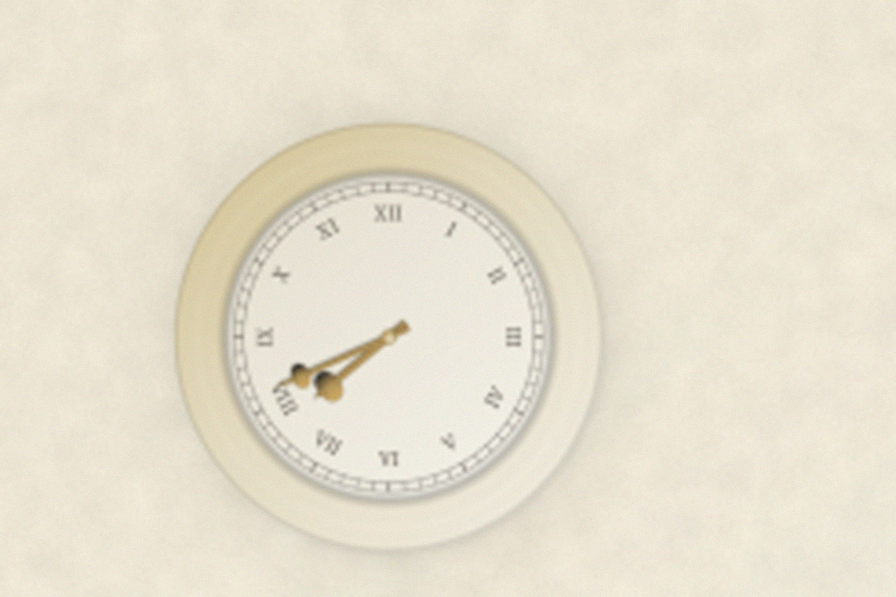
7:41
